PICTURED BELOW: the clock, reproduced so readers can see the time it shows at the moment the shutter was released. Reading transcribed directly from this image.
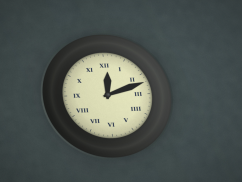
12:12
